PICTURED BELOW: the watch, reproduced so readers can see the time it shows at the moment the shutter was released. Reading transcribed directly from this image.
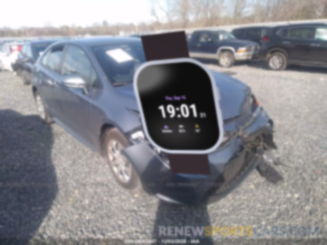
19:01
